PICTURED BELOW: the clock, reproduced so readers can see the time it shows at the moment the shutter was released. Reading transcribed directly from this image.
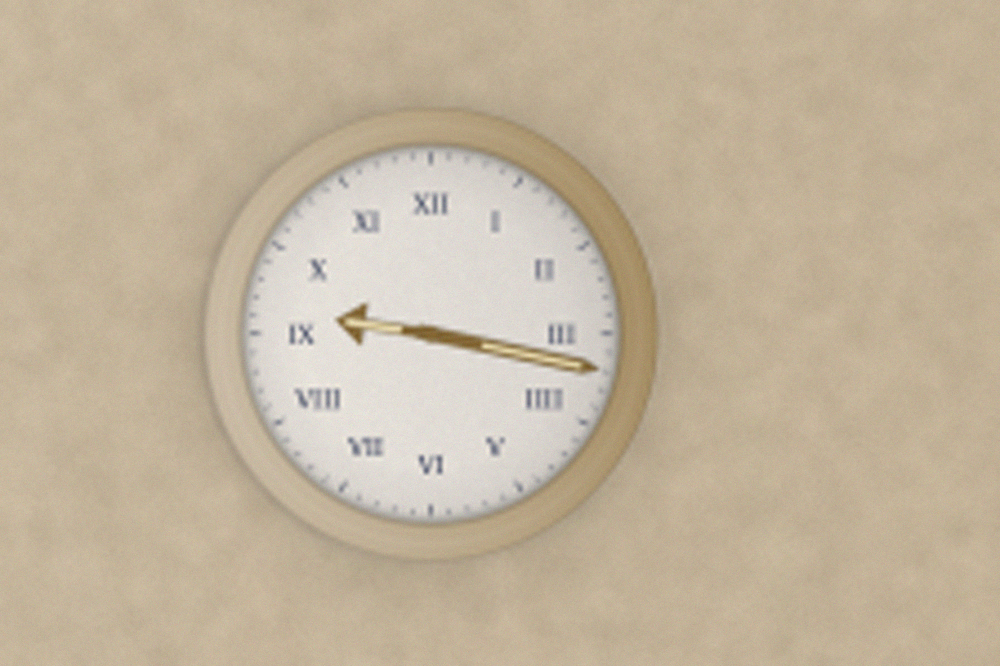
9:17
